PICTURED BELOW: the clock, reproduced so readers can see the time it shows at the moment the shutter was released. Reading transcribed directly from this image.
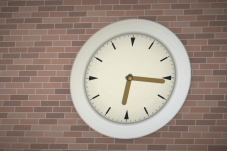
6:16
